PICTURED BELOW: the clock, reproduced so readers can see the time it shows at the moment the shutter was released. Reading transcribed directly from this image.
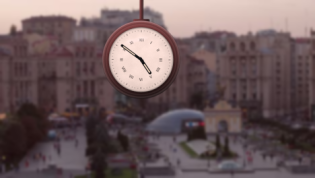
4:51
